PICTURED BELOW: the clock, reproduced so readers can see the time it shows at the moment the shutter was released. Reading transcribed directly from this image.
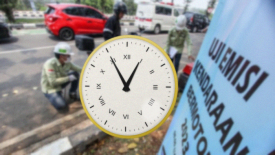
12:55
